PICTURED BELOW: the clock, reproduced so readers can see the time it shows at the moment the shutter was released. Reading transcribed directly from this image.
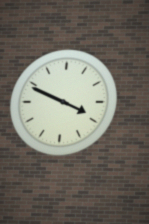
3:49
